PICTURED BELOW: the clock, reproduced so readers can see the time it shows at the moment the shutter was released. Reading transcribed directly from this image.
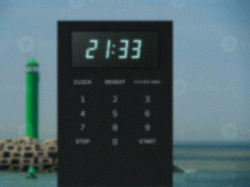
21:33
